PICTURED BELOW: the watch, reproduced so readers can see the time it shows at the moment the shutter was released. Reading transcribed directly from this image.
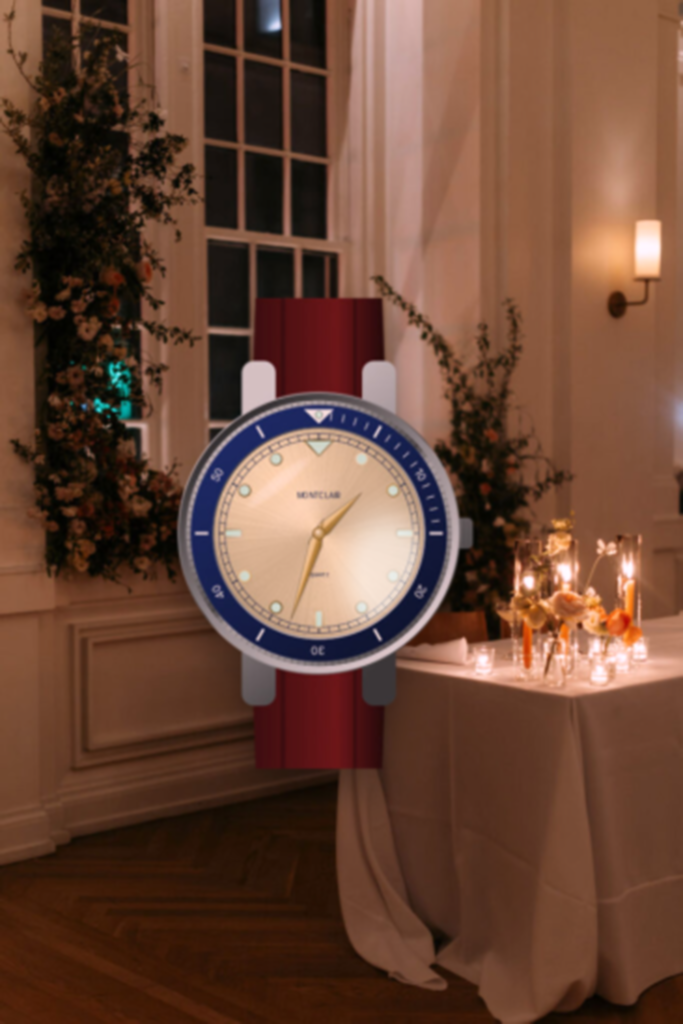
1:33
